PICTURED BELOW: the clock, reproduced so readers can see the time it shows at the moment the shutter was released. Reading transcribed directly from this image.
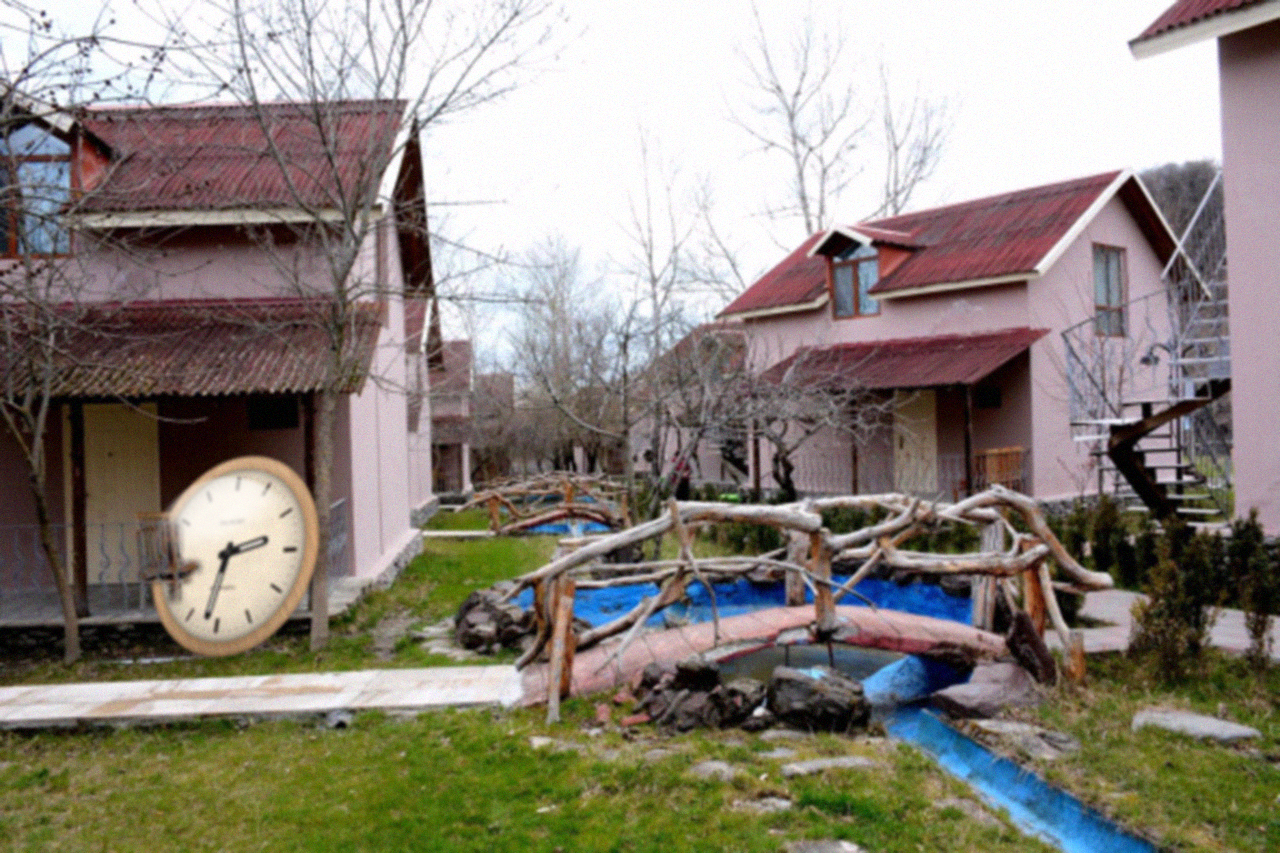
2:32
